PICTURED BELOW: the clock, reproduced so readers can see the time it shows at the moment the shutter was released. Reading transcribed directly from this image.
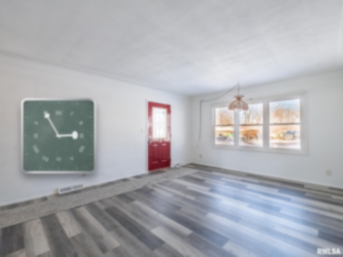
2:55
